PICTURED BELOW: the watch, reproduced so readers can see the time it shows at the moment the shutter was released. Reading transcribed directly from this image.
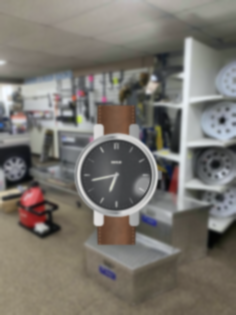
6:43
